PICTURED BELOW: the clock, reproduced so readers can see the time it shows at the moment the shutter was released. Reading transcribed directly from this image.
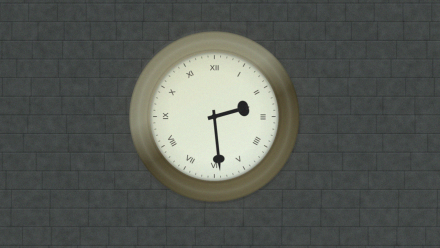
2:29
